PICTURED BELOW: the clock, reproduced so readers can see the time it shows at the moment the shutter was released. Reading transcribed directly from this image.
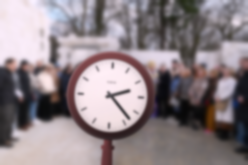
2:23
